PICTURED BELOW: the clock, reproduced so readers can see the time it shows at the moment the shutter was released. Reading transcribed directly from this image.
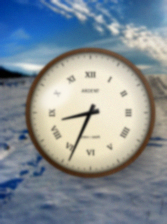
8:34
